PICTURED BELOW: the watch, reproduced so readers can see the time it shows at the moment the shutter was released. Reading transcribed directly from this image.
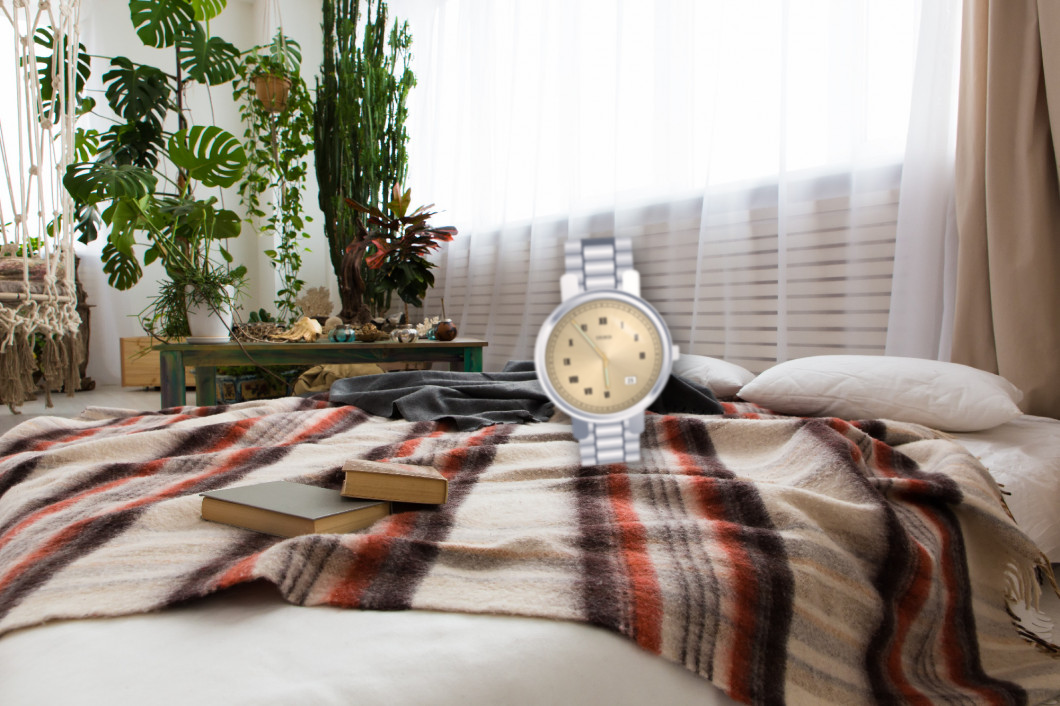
5:54
